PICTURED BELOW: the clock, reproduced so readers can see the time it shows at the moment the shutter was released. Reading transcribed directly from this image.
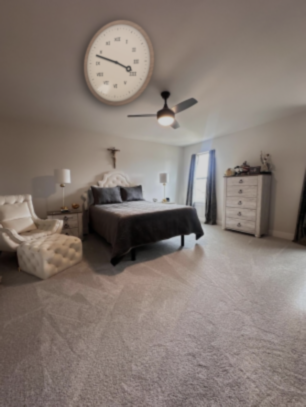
3:48
